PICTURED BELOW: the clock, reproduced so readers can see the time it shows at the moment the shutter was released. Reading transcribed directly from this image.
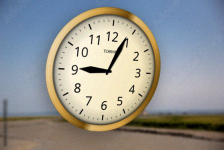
9:04
